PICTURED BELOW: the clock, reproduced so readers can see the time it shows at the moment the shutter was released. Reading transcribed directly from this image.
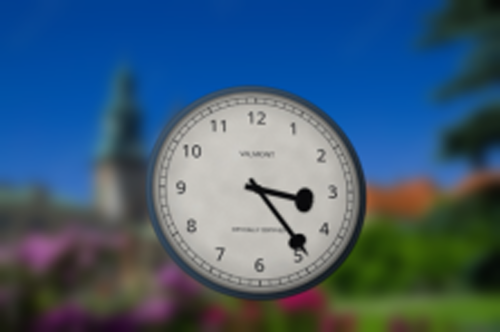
3:24
